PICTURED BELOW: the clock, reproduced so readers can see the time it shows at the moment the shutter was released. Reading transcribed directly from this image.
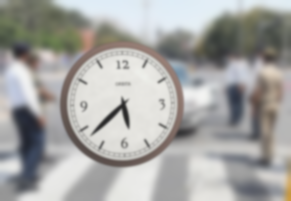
5:38
